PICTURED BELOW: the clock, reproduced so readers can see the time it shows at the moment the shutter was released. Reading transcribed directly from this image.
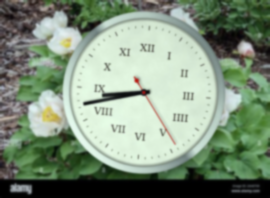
8:42:24
